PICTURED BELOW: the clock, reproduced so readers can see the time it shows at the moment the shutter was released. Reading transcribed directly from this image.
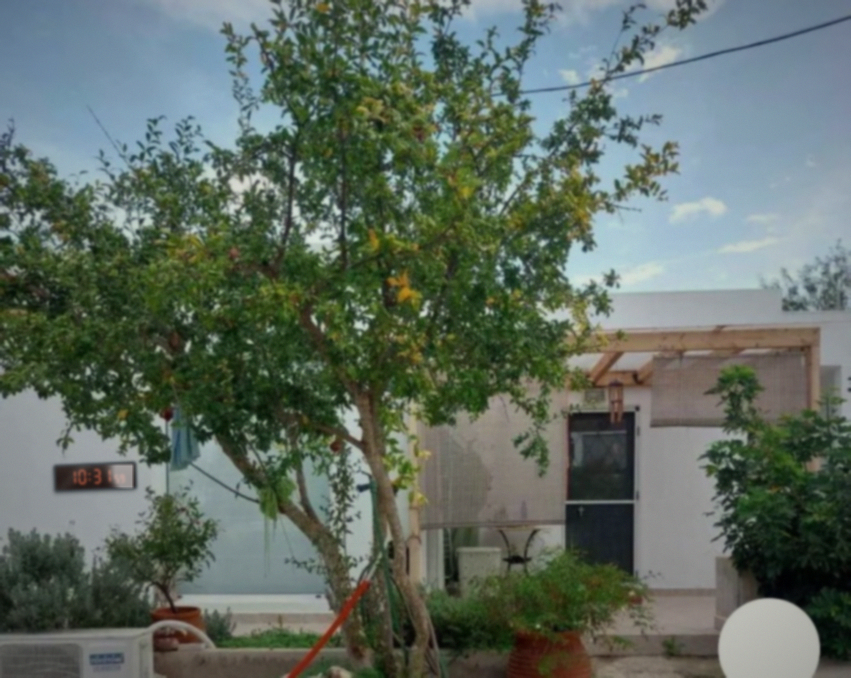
10:31
